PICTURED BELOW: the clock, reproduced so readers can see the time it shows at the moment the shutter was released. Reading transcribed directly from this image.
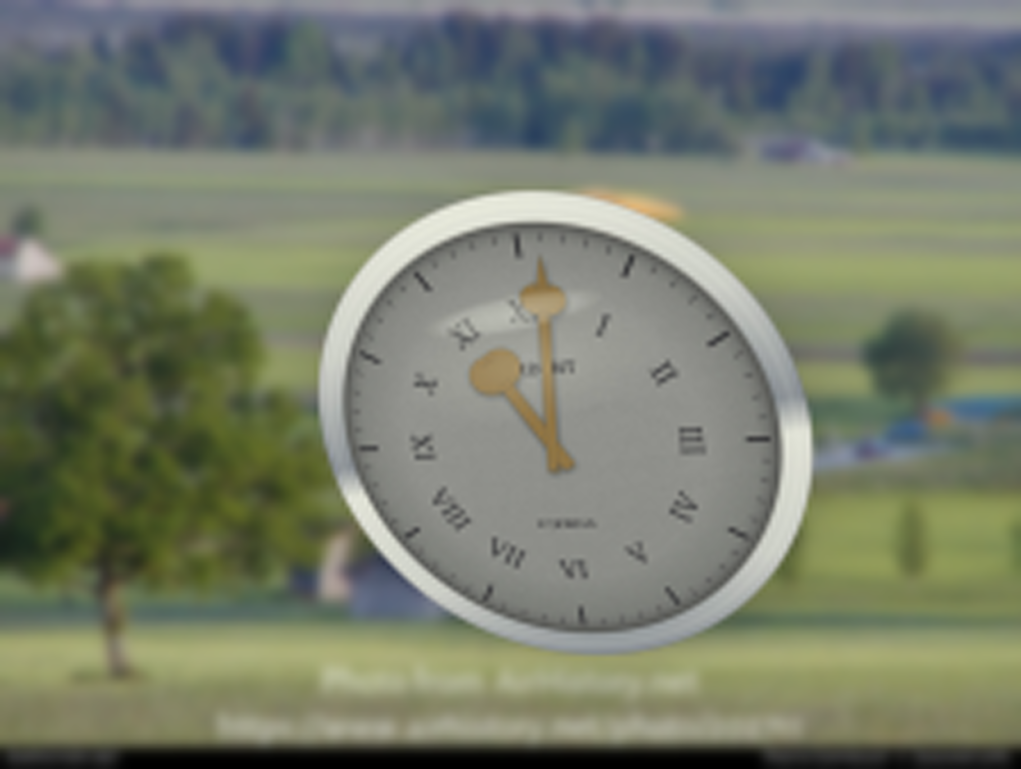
11:01
